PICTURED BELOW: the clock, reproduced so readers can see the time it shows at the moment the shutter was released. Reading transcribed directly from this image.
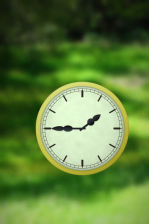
1:45
